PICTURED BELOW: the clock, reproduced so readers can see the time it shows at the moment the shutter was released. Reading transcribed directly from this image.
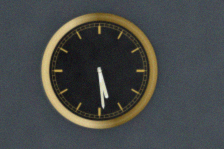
5:29
